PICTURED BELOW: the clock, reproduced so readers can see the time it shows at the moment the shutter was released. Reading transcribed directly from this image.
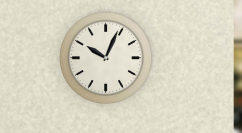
10:04
